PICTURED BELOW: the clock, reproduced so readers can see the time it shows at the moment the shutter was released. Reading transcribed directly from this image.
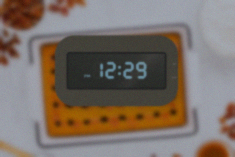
12:29
